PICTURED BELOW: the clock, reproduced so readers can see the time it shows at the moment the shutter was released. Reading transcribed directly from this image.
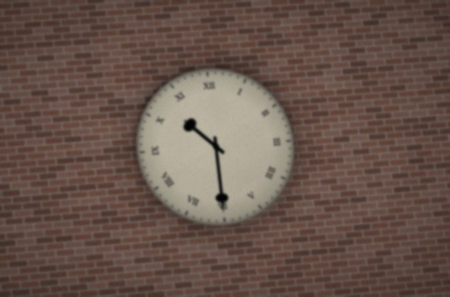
10:30
